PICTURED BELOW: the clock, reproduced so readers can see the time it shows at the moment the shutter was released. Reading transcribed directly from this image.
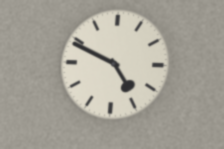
4:49
